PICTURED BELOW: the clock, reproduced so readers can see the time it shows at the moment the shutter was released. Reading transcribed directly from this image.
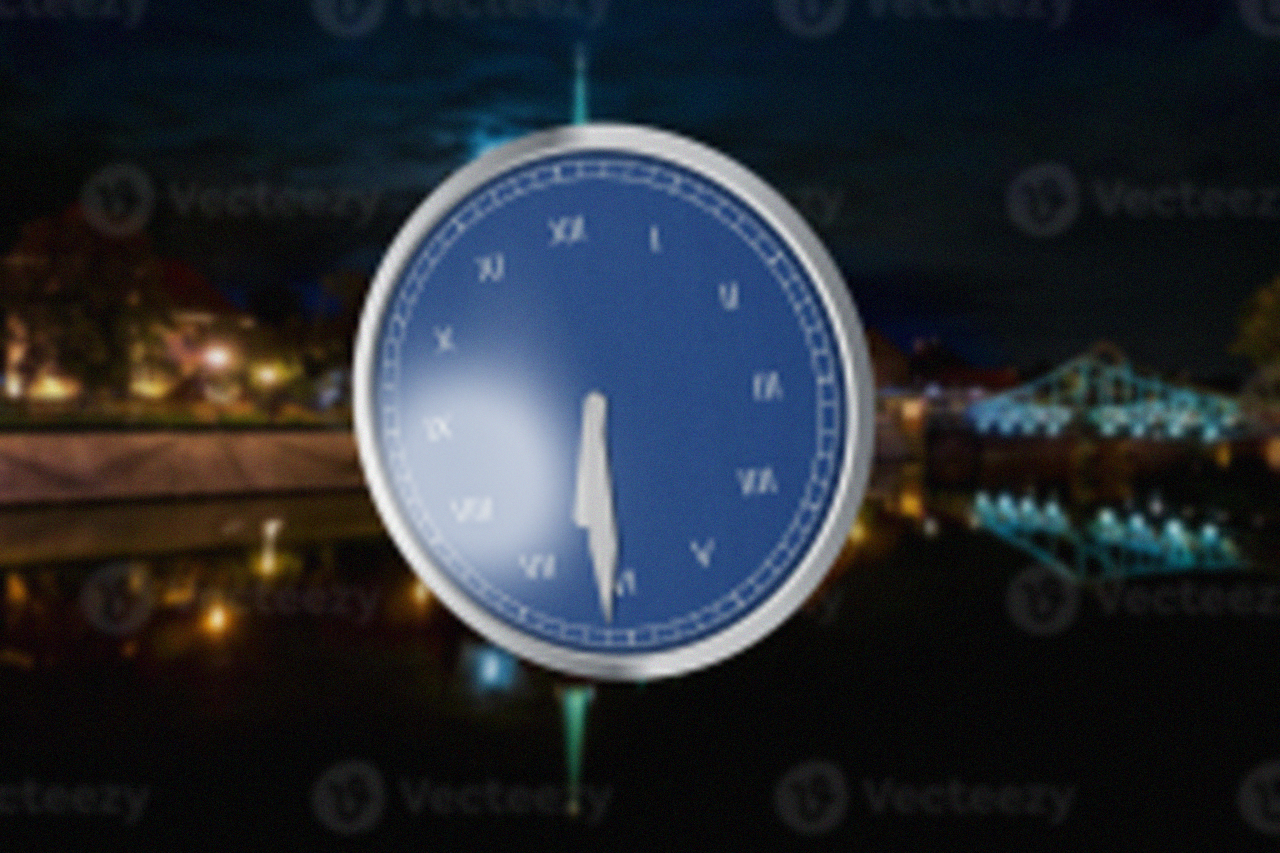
6:31
